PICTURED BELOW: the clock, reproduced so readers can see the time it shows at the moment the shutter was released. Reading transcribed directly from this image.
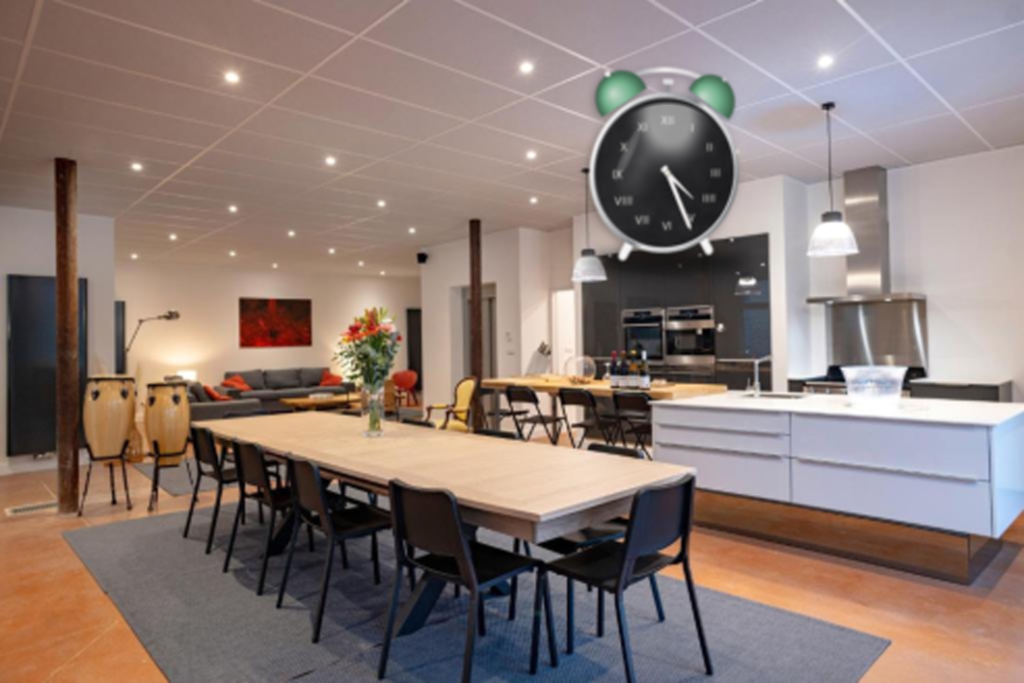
4:26
